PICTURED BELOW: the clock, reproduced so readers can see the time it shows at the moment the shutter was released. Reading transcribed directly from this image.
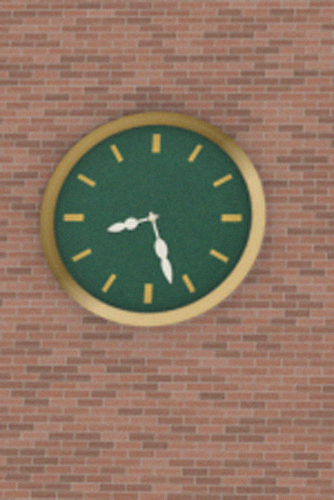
8:27
